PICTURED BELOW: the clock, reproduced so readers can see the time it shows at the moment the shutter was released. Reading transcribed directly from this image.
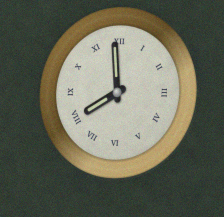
7:59
